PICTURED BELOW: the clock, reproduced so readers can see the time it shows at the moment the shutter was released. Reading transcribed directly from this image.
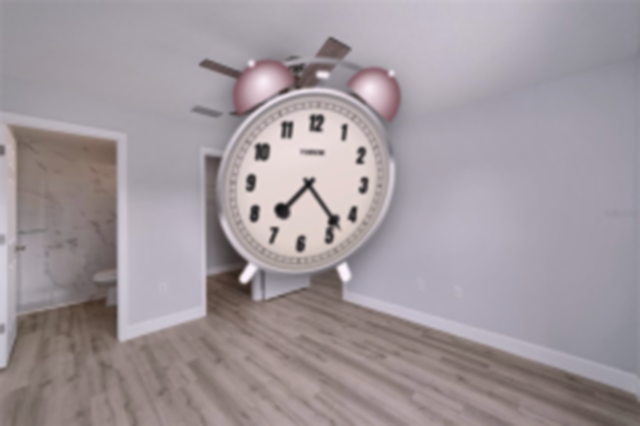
7:23
